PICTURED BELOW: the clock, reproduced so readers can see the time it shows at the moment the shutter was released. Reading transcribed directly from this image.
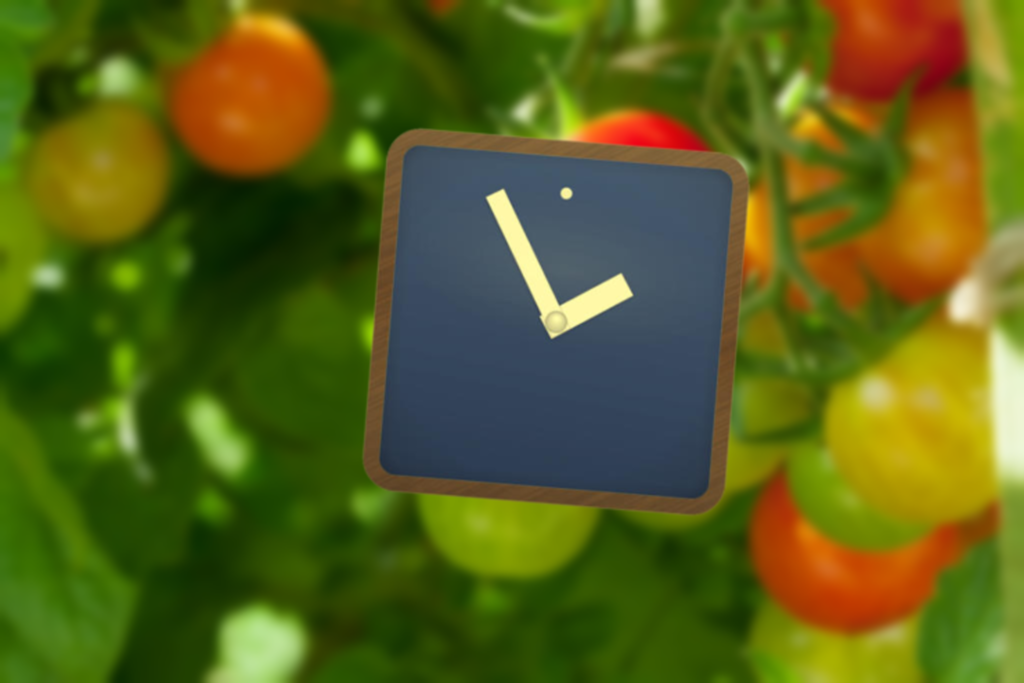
1:55
